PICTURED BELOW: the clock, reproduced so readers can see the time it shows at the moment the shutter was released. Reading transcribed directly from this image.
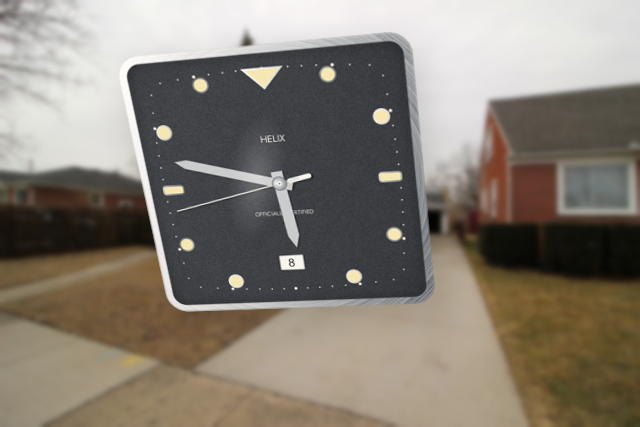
5:47:43
